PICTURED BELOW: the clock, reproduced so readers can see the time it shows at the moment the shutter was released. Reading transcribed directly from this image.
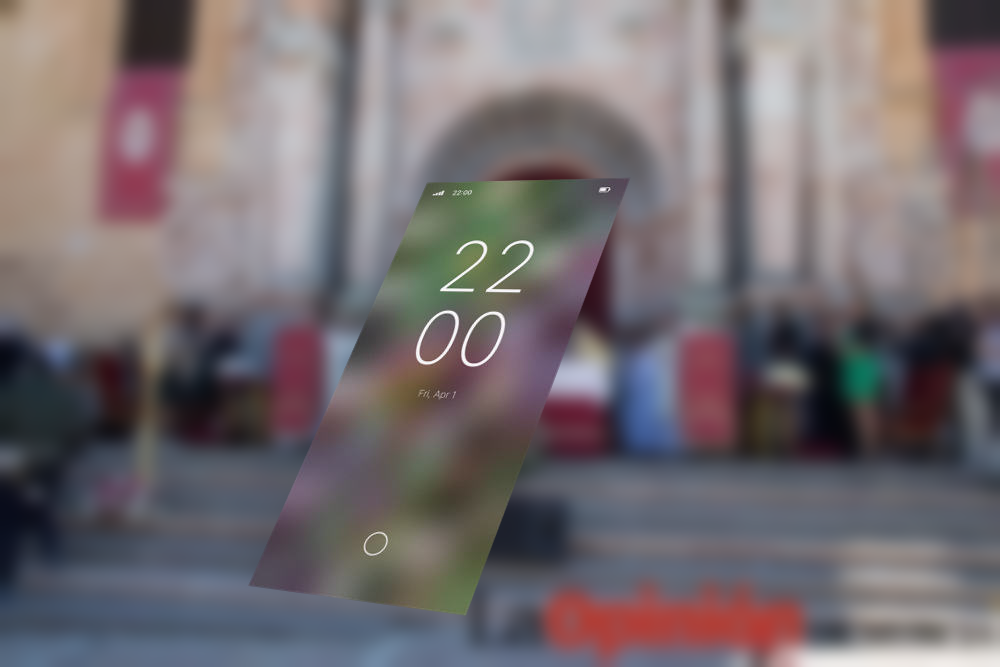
22:00
